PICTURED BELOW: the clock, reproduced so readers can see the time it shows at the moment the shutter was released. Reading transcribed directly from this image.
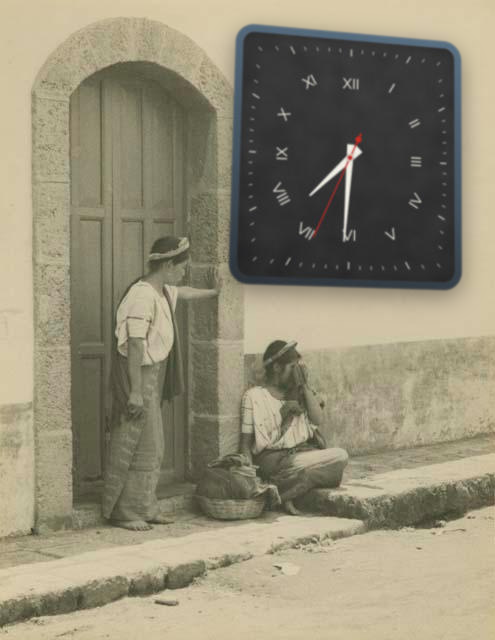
7:30:34
